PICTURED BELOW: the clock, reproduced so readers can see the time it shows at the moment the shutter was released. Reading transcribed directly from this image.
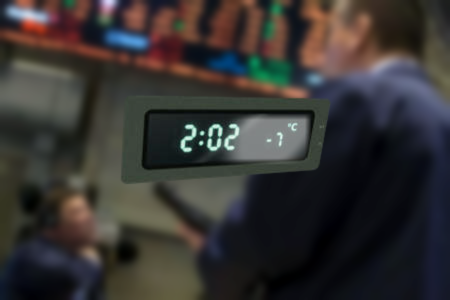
2:02
